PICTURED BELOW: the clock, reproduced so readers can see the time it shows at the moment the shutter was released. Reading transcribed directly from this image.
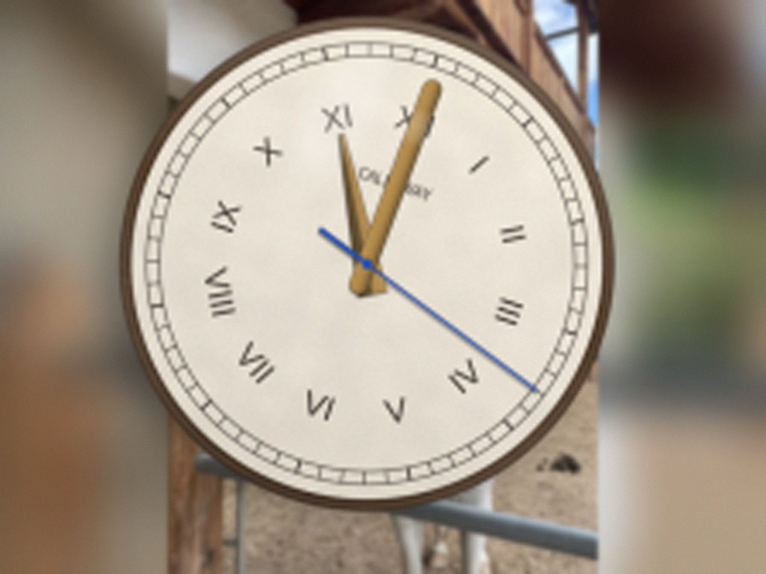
11:00:18
